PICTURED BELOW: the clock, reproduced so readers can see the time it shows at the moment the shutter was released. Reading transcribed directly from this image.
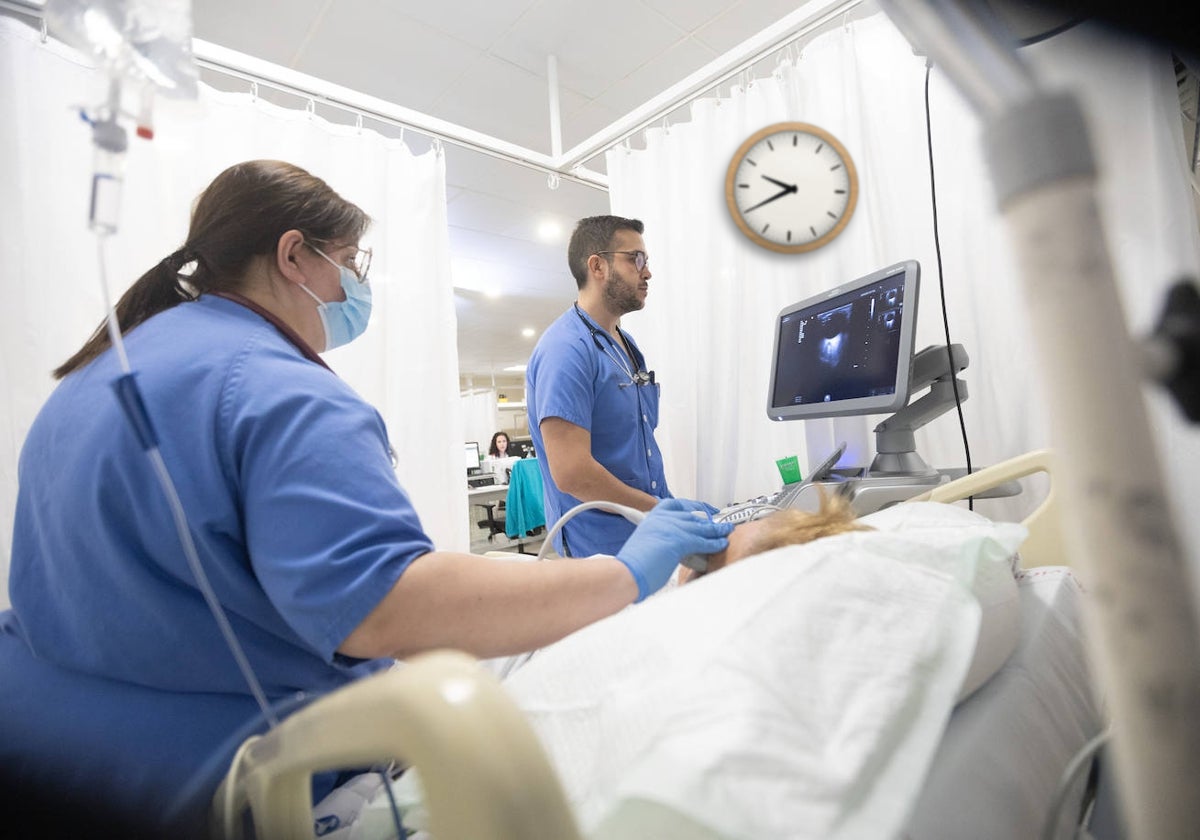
9:40
